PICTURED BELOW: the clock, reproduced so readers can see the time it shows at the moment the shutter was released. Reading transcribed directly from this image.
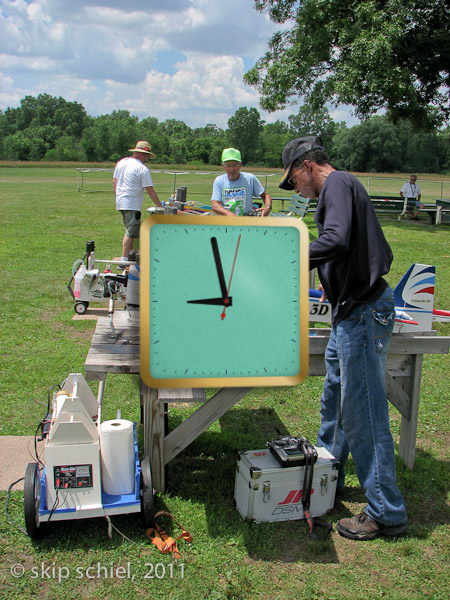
8:58:02
